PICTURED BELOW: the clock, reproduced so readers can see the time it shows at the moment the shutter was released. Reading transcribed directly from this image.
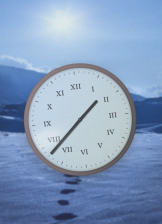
1:38
